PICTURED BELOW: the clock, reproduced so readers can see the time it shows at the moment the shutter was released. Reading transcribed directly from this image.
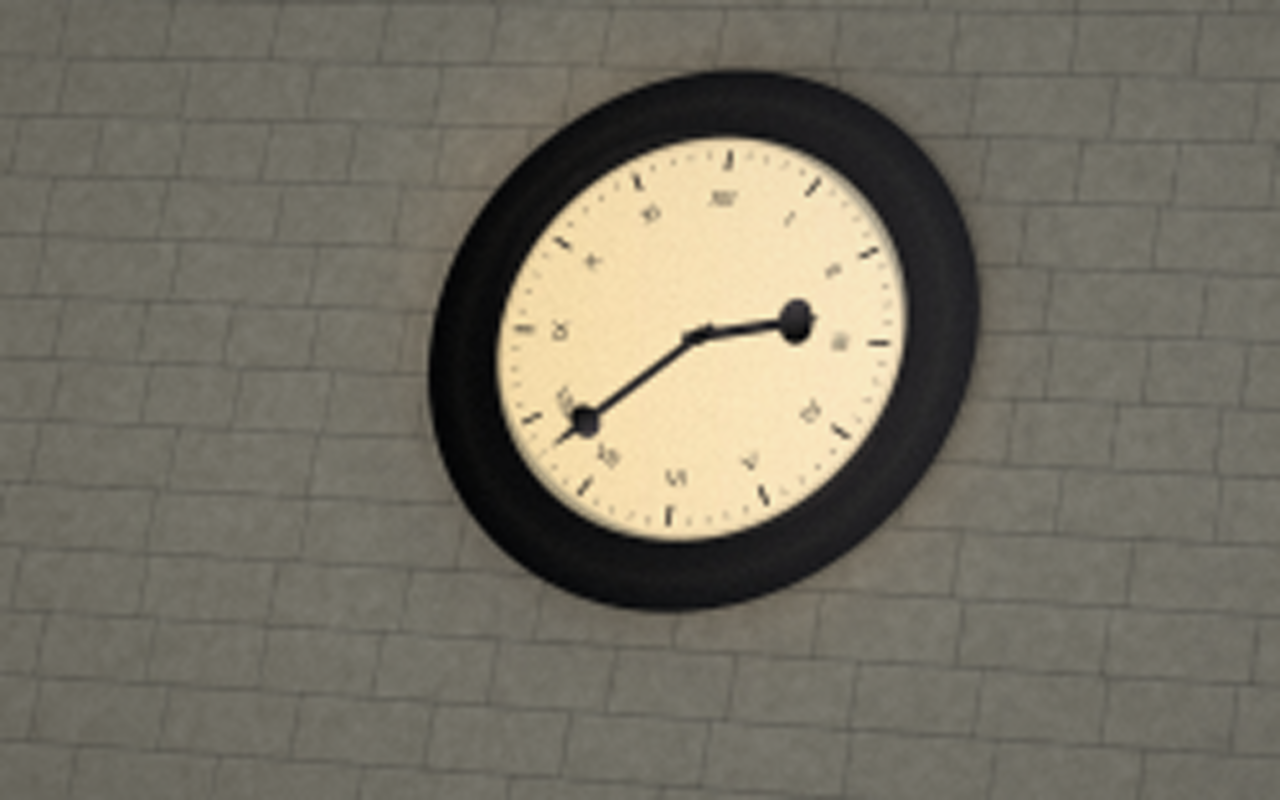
2:38
